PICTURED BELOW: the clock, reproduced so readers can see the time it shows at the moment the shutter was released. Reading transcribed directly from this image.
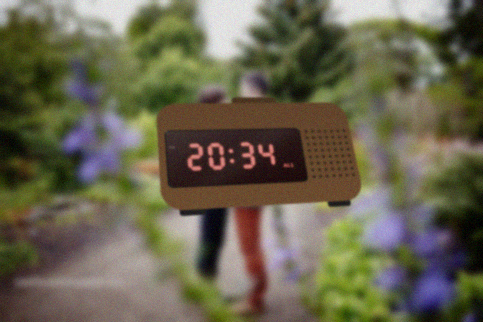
20:34
